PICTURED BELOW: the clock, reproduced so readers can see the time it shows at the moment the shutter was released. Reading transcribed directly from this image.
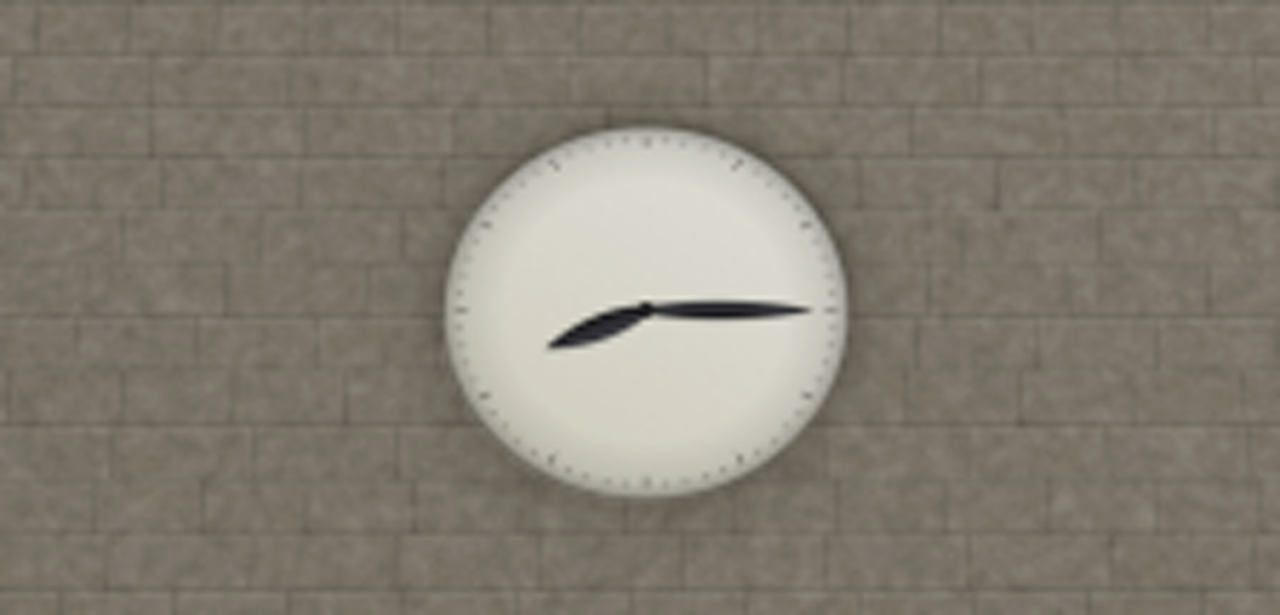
8:15
